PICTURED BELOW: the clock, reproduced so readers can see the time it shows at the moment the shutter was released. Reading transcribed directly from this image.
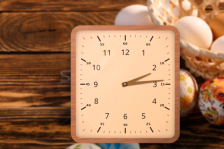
2:14
